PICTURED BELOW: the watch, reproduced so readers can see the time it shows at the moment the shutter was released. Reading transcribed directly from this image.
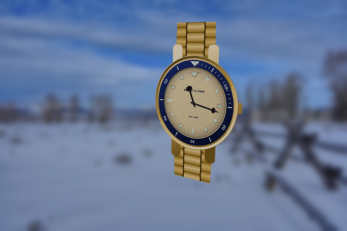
11:17
